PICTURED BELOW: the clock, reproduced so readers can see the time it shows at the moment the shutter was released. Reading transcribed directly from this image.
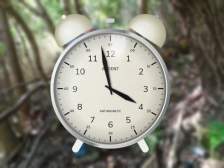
3:58
